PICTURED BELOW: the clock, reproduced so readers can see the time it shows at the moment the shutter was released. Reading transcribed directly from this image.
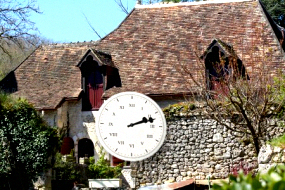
2:12
